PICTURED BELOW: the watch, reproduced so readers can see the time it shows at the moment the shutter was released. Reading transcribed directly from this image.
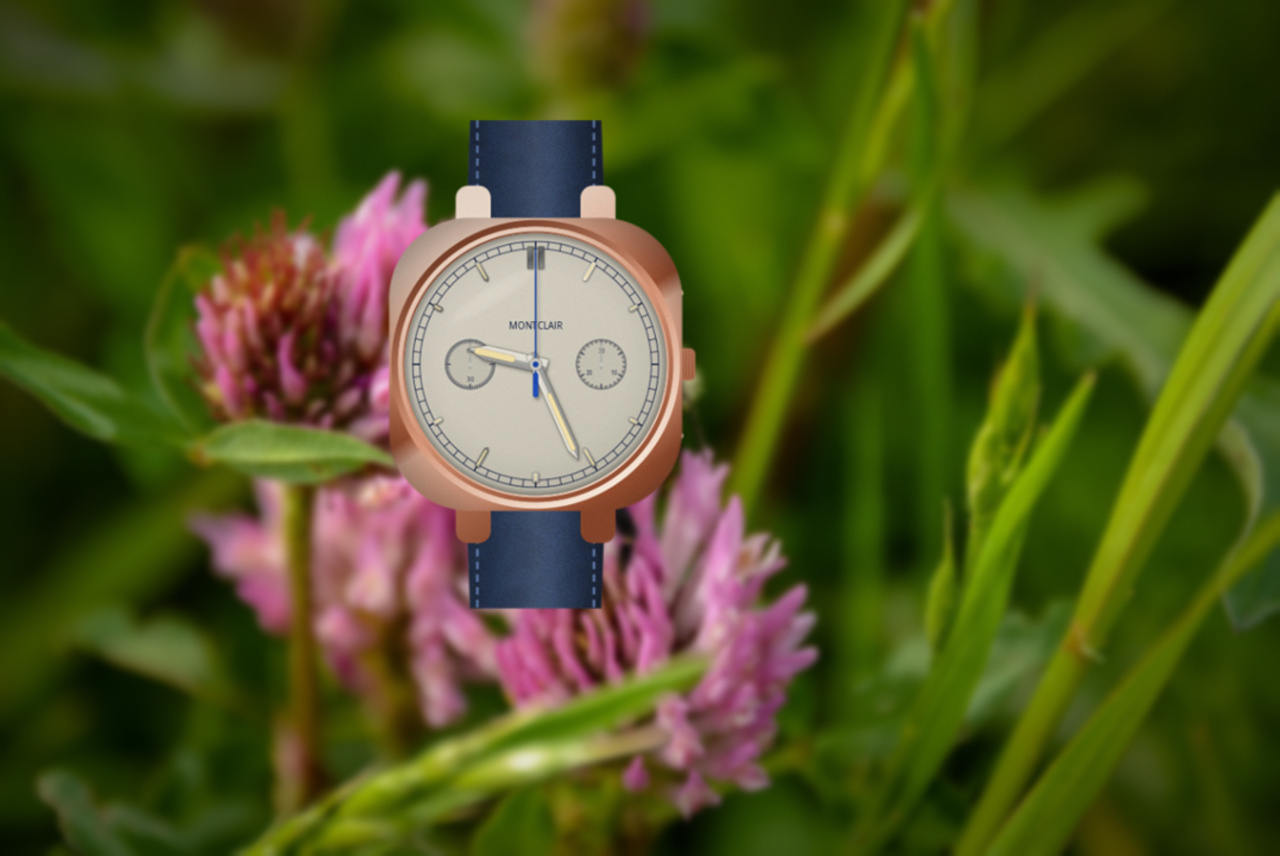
9:26
